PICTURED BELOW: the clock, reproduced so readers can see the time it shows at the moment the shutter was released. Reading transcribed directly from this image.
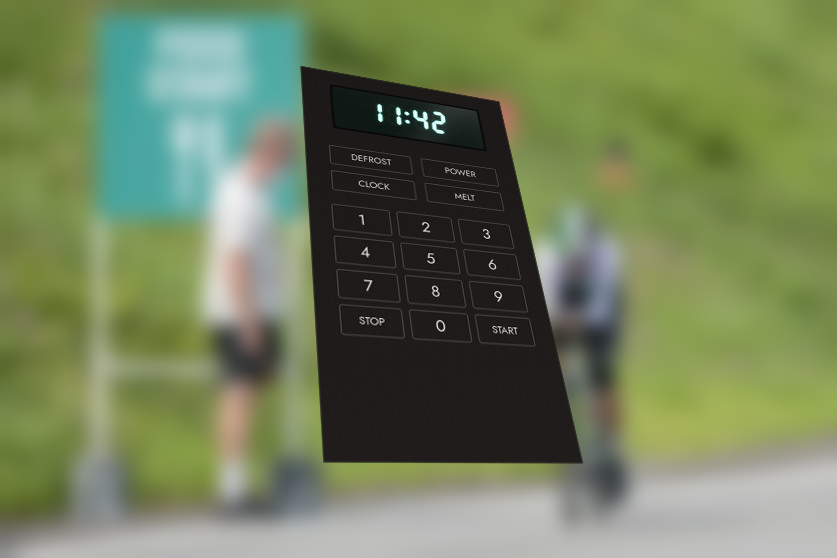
11:42
